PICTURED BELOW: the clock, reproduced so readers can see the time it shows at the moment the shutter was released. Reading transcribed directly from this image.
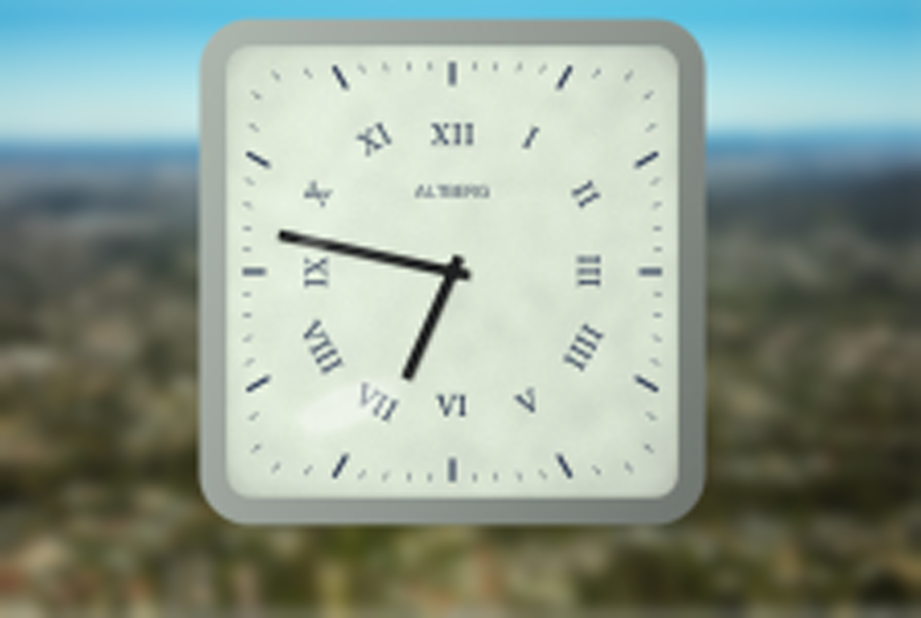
6:47
